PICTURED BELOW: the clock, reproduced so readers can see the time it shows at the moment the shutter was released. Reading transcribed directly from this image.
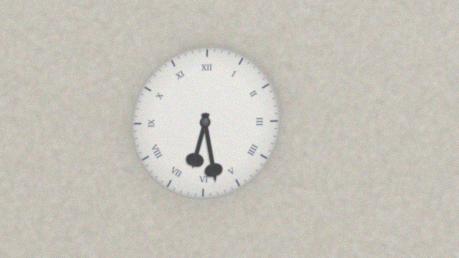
6:28
